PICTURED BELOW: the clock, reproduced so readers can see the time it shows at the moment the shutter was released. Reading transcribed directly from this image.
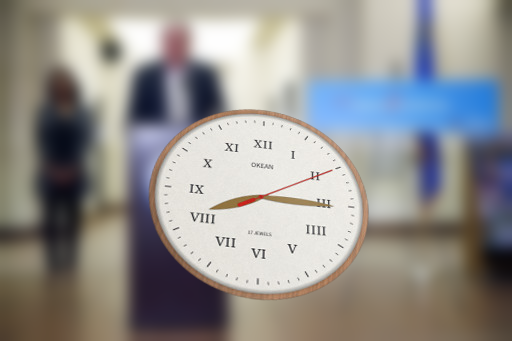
8:15:10
